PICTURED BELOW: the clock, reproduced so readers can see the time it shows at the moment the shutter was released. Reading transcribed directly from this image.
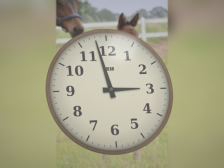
2:58
